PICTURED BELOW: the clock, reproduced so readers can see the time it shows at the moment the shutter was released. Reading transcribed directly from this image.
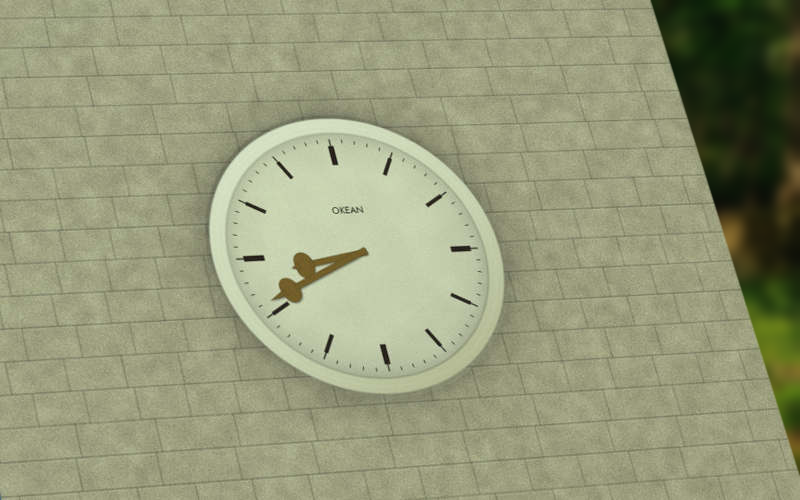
8:41
